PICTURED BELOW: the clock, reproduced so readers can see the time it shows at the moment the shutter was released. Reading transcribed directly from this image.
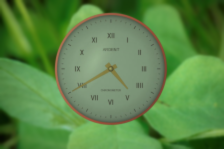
4:40
